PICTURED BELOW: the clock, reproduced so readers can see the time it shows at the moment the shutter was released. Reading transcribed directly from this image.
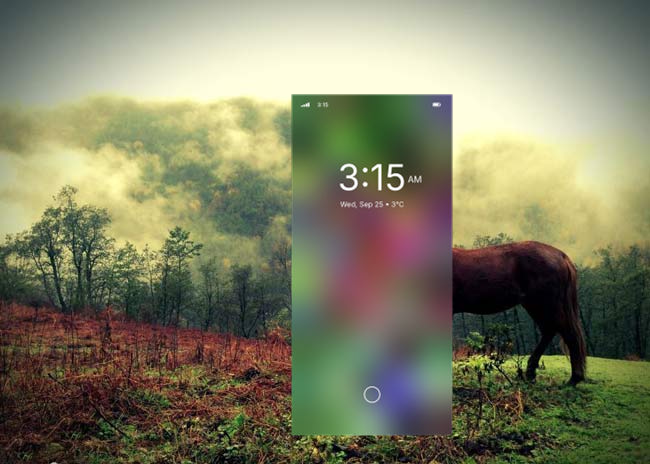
3:15
